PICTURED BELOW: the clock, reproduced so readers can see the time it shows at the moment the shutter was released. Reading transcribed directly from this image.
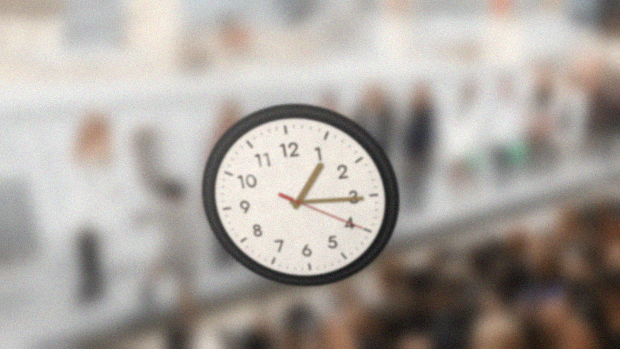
1:15:20
